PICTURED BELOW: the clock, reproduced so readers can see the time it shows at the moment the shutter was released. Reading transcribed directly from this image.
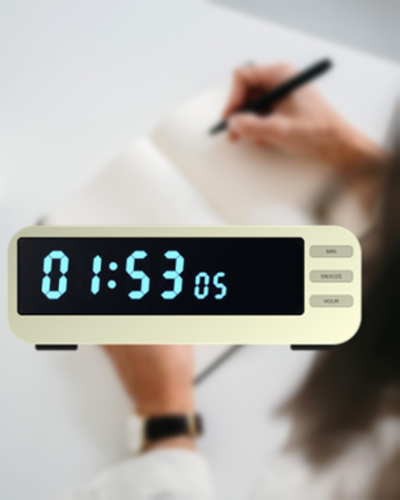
1:53:05
